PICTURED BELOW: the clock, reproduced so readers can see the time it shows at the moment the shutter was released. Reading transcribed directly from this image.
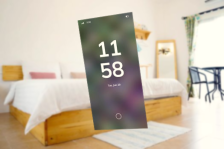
11:58
